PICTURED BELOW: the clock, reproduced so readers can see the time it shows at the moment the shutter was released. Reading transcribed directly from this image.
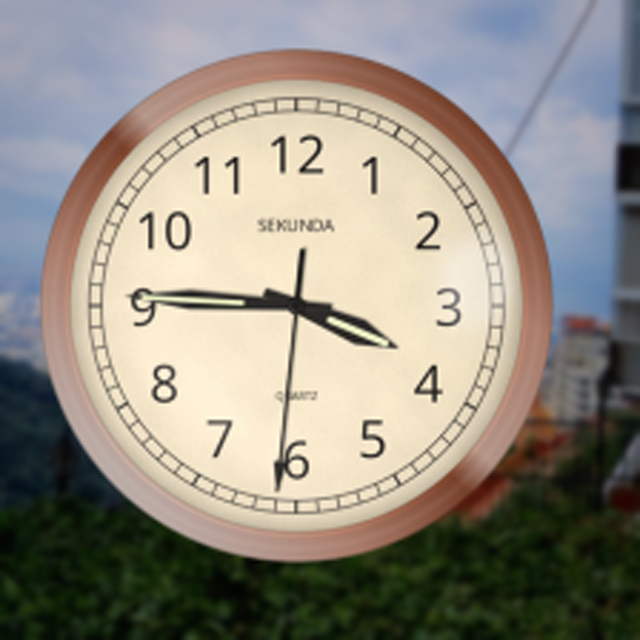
3:45:31
